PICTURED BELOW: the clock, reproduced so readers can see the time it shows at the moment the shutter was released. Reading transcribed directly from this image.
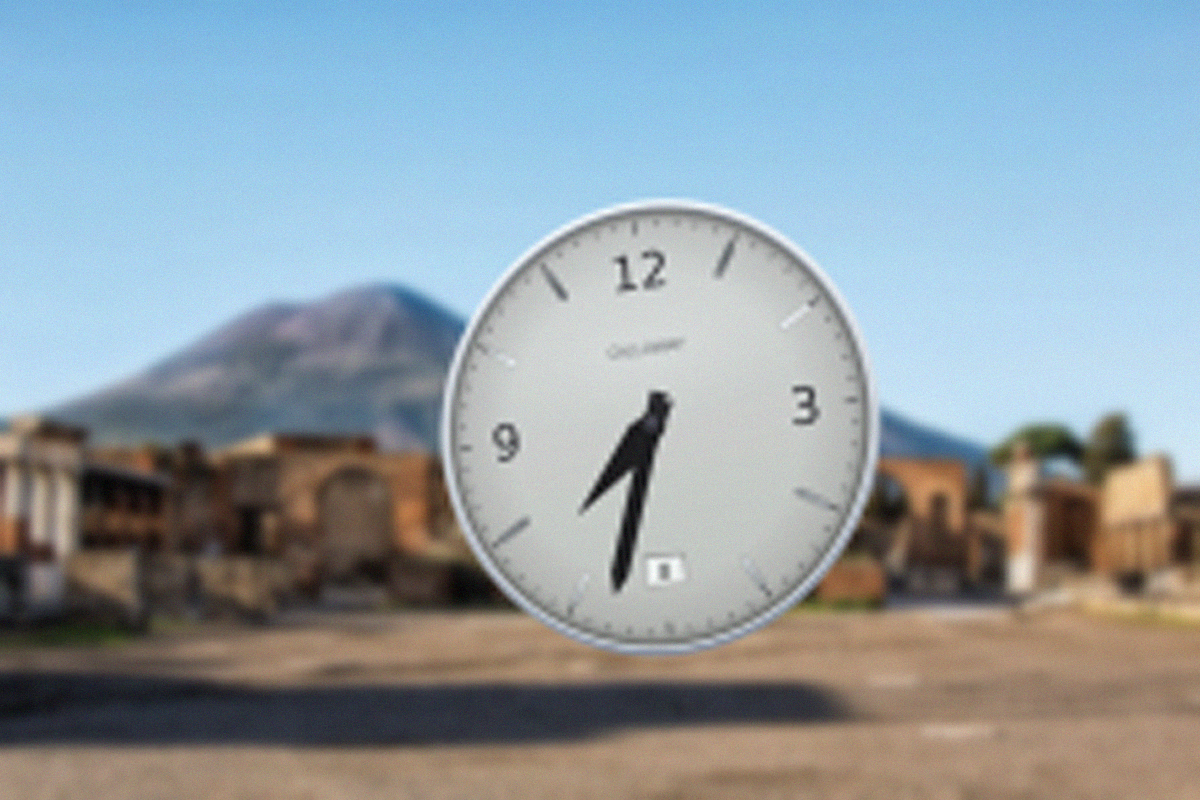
7:33
